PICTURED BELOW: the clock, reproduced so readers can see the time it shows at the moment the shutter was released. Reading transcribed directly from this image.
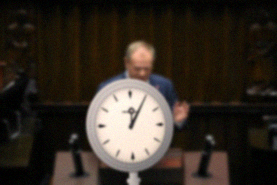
12:05
